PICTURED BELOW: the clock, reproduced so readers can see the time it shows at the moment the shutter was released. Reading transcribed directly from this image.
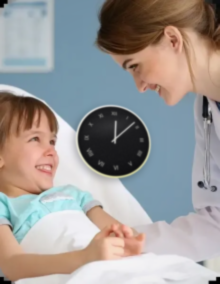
12:08
